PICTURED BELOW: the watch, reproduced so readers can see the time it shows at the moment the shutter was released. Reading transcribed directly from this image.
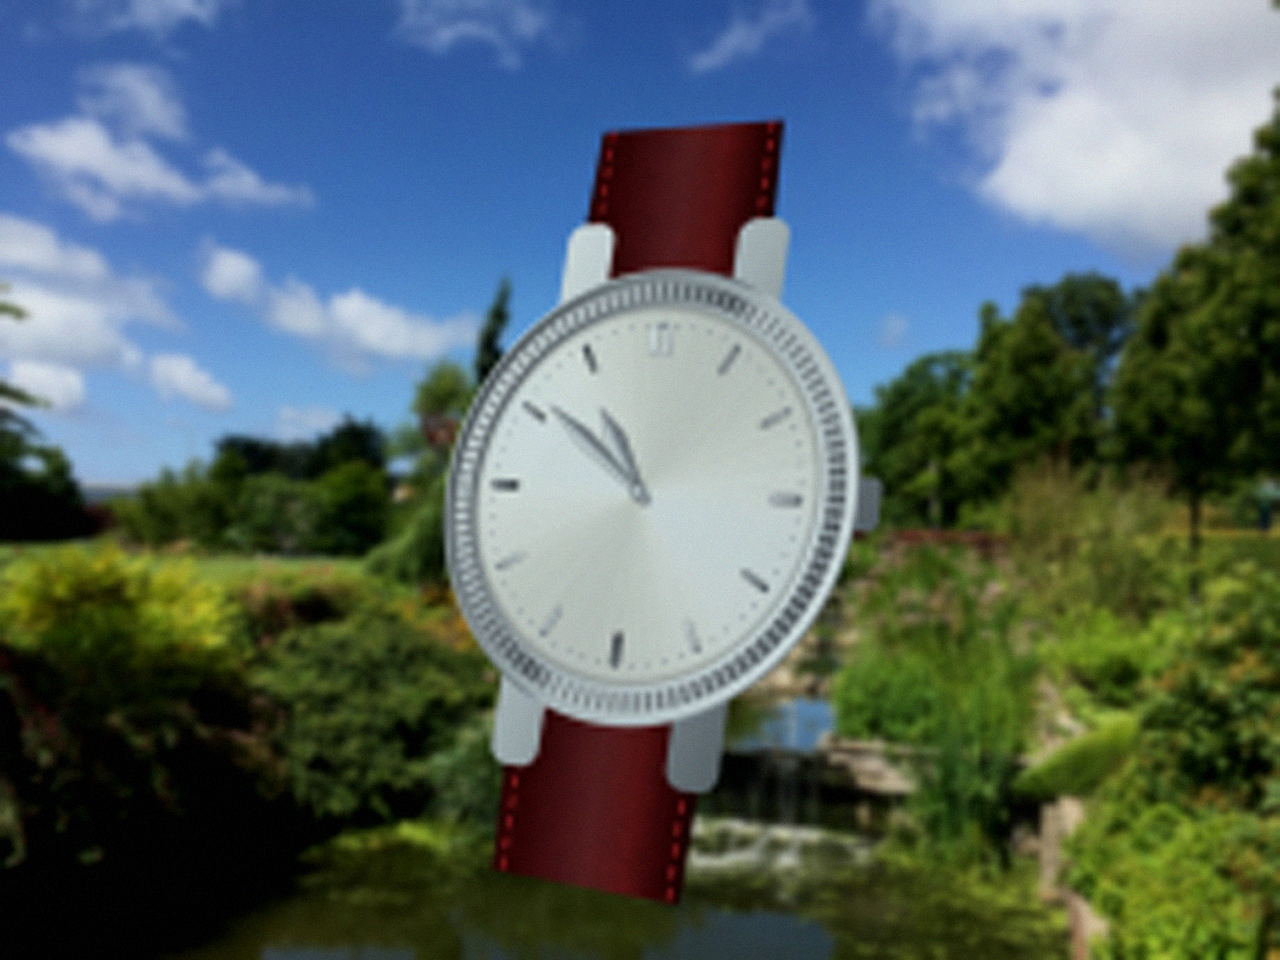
10:51
